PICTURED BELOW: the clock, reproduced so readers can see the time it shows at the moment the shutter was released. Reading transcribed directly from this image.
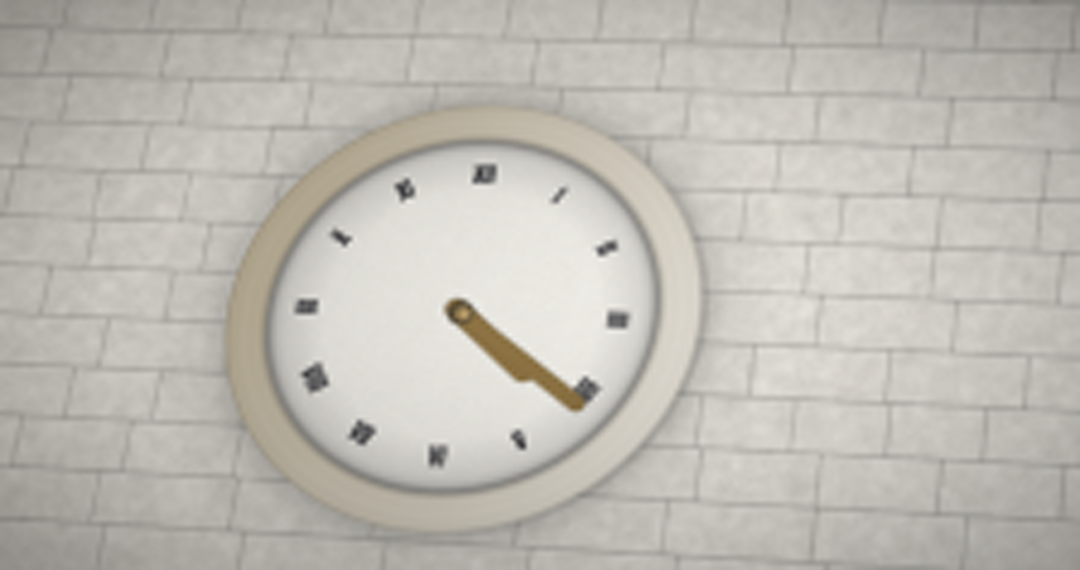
4:21
